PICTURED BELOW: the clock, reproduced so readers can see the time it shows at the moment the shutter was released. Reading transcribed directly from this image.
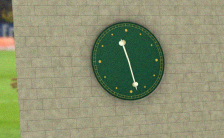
11:28
